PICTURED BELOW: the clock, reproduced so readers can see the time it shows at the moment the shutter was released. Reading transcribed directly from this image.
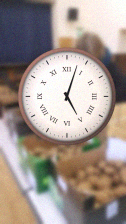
5:03
